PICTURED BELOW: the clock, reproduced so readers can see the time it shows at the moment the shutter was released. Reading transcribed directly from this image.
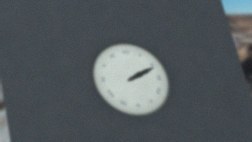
2:11
